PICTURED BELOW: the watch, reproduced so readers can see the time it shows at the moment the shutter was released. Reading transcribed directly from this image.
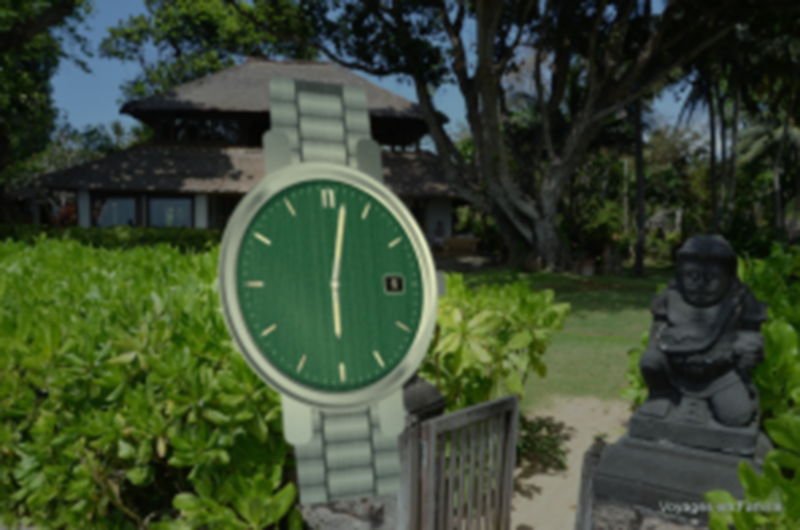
6:02
